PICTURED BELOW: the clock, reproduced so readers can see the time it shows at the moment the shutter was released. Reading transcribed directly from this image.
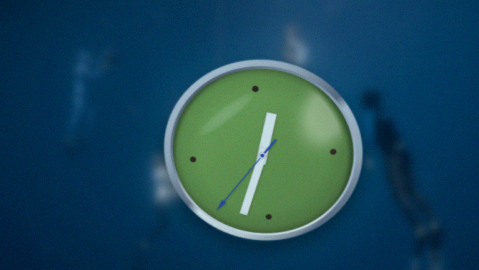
12:33:37
